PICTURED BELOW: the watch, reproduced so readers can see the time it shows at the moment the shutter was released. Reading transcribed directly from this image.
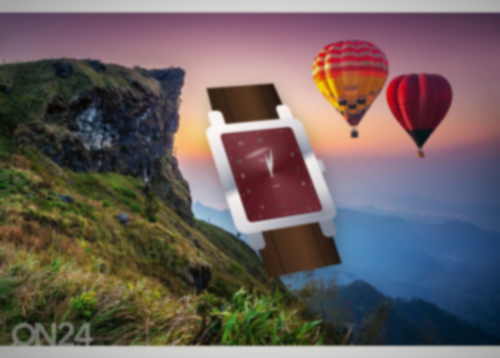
12:03
